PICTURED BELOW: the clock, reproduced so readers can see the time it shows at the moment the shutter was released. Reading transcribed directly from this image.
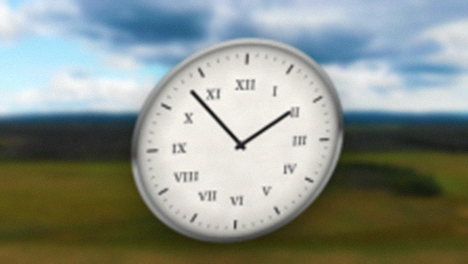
1:53
